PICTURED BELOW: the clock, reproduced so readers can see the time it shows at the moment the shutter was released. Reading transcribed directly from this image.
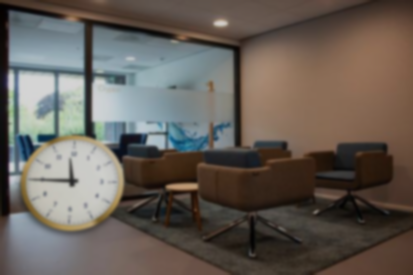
11:45
